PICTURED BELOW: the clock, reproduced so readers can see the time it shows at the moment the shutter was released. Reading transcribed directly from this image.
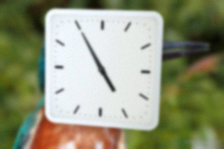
4:55
